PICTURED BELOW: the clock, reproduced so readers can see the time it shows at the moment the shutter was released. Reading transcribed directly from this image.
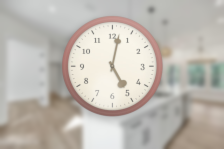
5:02
